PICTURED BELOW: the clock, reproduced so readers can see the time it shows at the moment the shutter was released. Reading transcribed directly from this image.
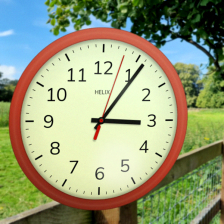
3:06:03
